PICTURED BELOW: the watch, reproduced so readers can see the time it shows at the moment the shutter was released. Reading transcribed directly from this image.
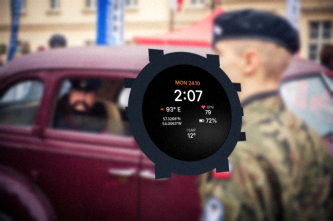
2:07
